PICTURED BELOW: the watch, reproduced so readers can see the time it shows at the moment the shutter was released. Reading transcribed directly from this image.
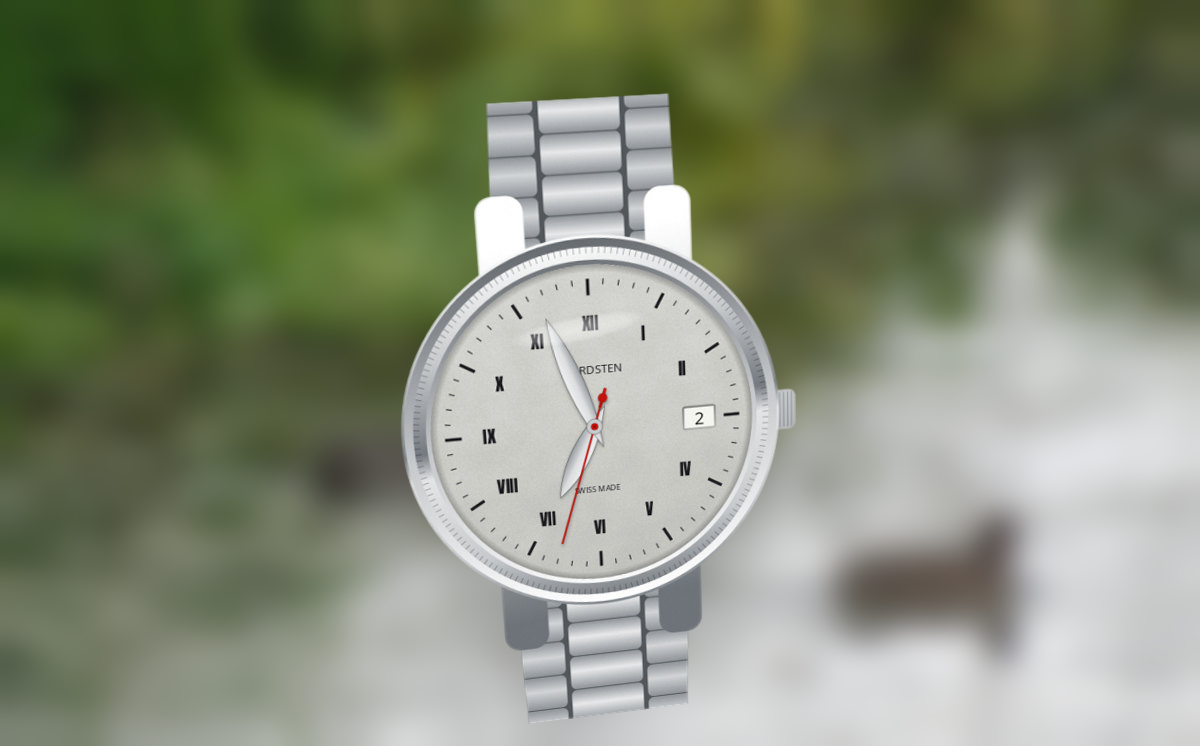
6:56:33
